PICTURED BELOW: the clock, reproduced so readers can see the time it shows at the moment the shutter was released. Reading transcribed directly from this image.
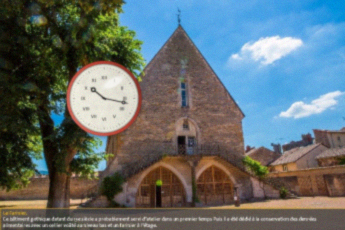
10:17
